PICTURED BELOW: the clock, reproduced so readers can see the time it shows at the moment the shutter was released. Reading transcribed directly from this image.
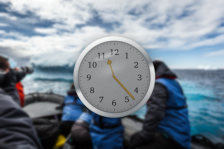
11:23
